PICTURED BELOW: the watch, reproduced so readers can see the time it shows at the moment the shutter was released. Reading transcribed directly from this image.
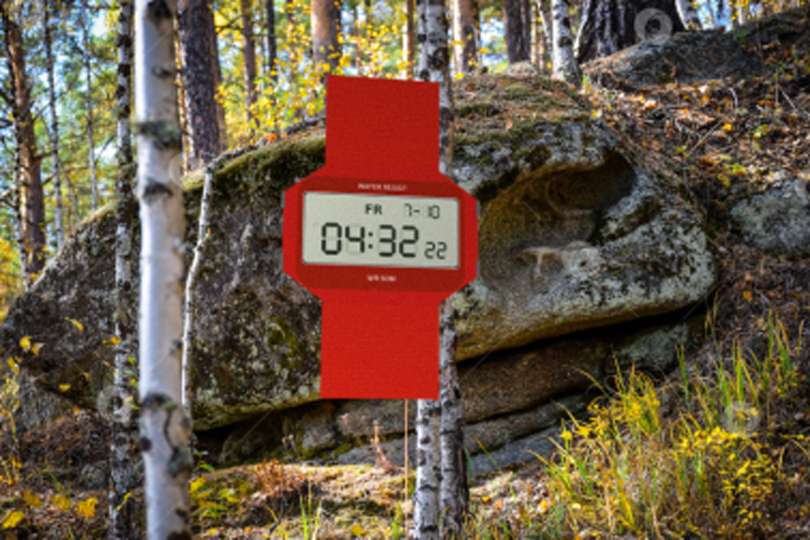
4:32:22
